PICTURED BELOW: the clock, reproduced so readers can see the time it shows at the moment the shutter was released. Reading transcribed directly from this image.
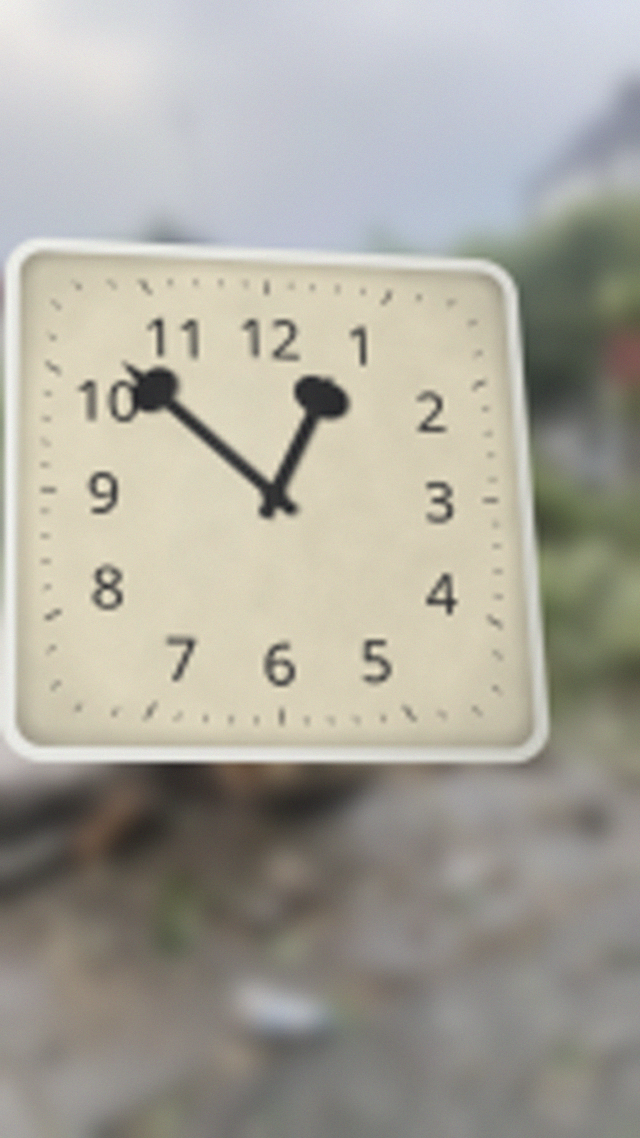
12:52
